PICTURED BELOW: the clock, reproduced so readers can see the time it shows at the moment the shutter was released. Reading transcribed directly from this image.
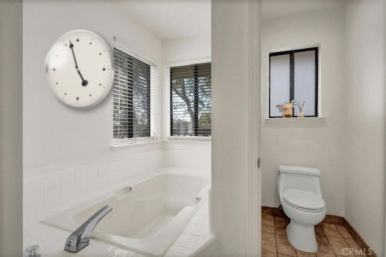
4:57
